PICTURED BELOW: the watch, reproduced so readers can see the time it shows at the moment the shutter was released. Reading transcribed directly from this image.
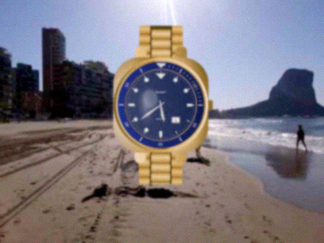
5:39
